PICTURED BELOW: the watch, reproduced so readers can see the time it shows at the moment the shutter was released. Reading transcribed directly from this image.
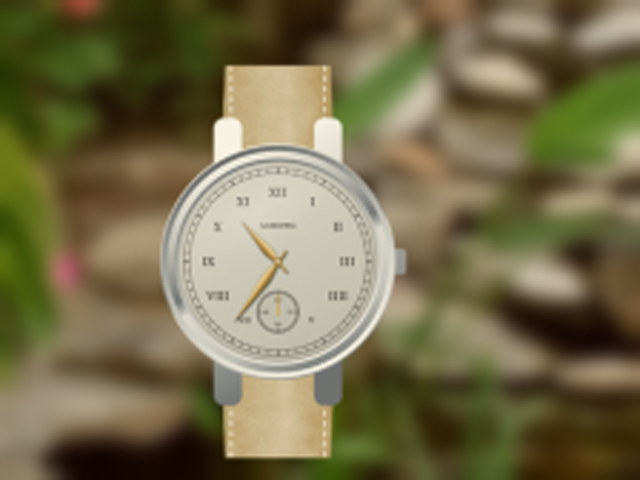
10:36
